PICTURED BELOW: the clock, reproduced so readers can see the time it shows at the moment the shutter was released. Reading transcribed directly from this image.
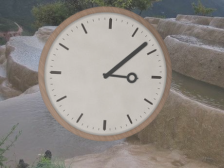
3:08
